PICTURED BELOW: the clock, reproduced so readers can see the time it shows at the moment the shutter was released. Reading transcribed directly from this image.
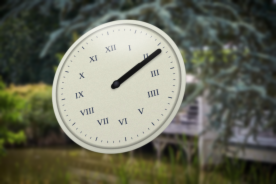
2:11
